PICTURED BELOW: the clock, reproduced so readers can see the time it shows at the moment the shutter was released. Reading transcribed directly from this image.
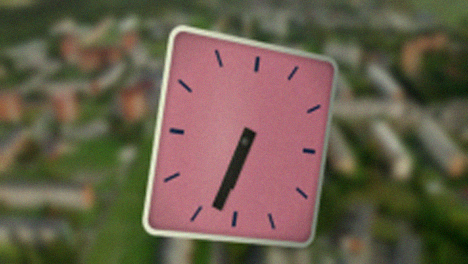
6:33
